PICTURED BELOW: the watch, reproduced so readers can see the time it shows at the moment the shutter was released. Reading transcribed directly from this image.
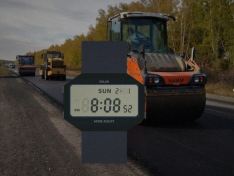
8:08:52
